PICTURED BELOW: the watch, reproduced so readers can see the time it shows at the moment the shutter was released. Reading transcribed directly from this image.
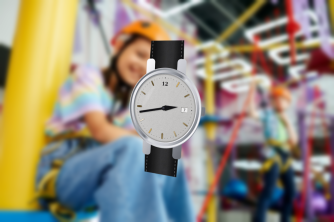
2:43
